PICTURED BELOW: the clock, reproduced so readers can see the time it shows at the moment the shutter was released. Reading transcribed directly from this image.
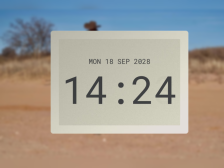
14:24
